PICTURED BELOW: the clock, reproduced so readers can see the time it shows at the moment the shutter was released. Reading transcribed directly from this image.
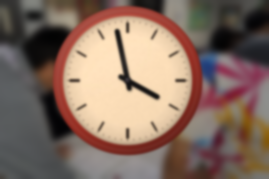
3:58
